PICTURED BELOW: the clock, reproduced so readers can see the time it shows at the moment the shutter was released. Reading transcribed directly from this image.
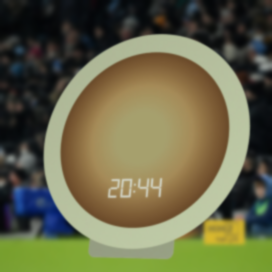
20:44
